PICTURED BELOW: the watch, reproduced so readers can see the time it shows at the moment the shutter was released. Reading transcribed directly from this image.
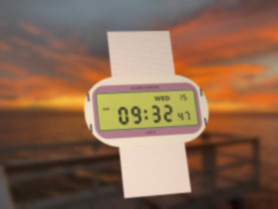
9:32
